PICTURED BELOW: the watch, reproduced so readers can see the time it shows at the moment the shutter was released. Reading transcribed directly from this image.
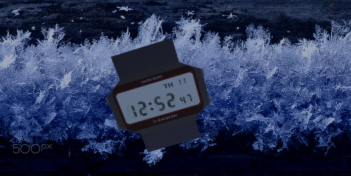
12:52:47
